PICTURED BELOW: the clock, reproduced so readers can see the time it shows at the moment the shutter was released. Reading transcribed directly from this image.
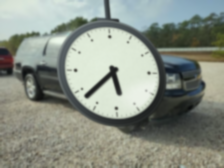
5:38
